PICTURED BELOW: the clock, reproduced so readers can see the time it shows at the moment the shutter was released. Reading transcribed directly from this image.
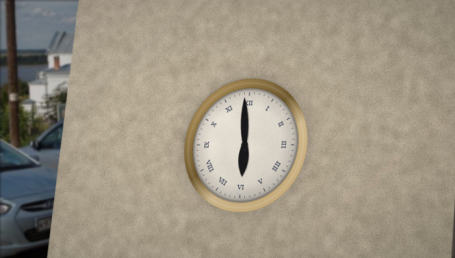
5:59
